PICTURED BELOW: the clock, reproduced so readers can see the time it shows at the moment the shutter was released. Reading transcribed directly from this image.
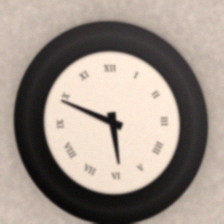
5:49
